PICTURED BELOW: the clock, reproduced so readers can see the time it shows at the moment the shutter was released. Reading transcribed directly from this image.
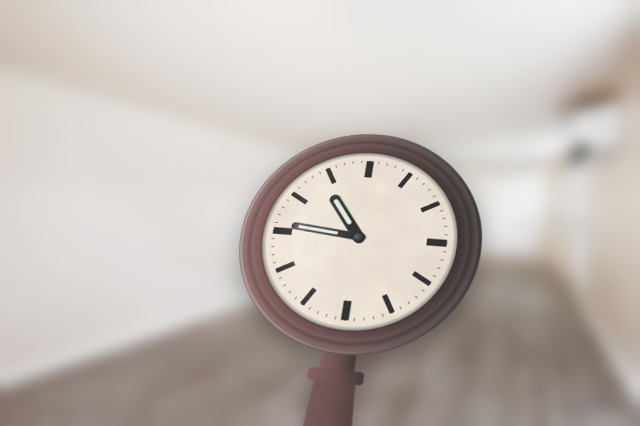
10:46
